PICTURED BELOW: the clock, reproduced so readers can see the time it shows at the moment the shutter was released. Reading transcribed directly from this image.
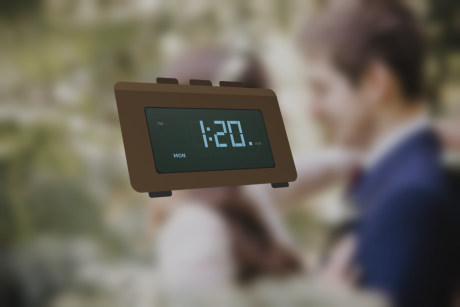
1:20
